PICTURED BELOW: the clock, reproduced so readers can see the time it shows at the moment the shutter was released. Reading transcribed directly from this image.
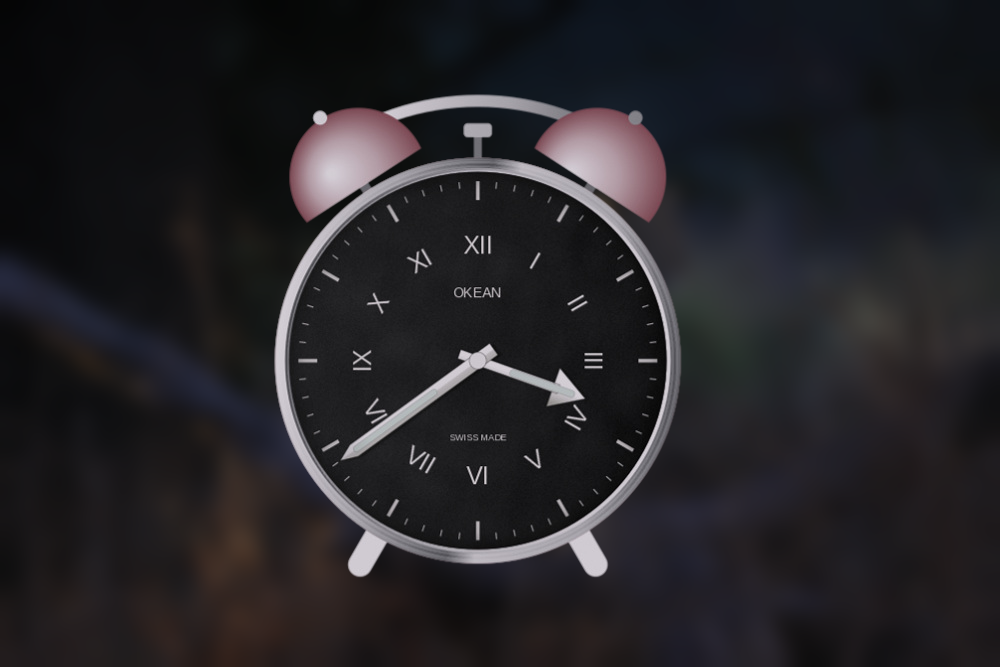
3:39
